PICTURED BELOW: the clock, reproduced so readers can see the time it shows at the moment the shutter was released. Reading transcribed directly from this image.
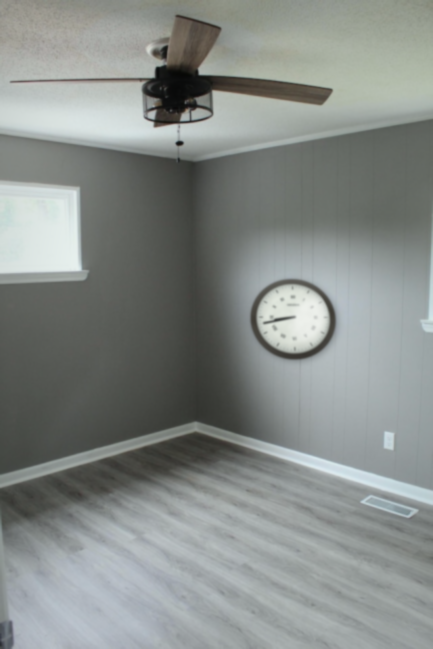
8:43
